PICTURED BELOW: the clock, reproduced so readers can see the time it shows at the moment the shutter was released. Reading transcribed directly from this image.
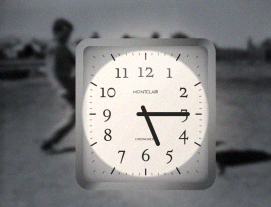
5:15
